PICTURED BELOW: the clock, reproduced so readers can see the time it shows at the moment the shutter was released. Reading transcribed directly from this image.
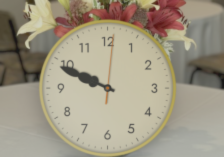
9:49:01
